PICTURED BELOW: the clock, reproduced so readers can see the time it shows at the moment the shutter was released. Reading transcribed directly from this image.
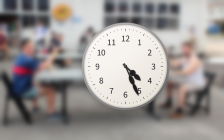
4:26
